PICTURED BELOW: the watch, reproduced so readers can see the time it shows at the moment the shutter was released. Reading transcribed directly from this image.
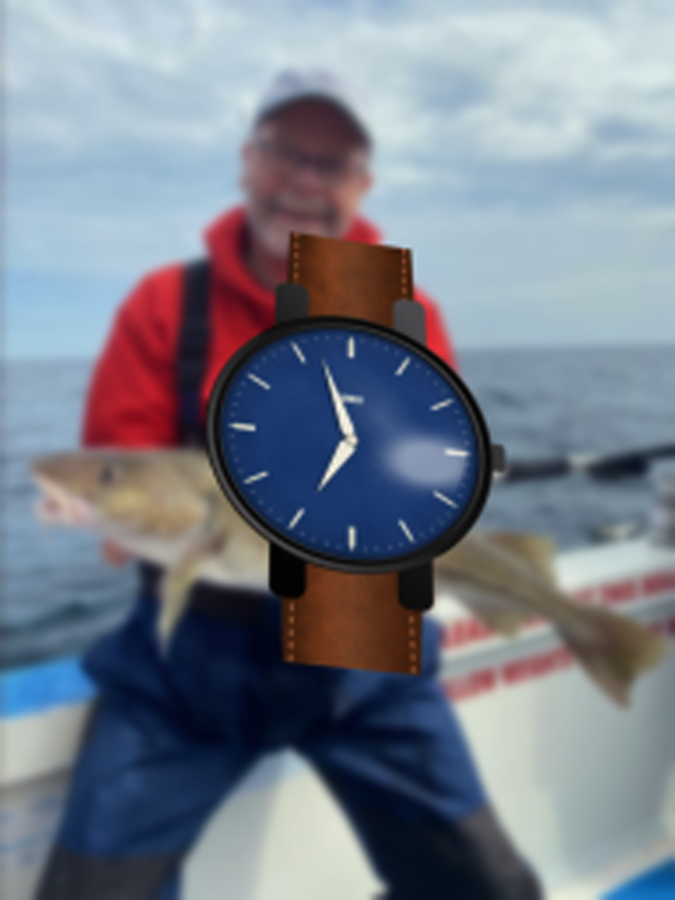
6:57
